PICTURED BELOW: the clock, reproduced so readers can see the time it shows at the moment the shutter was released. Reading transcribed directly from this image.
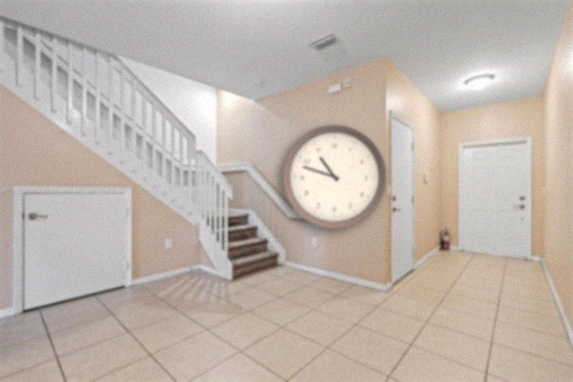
10:48
